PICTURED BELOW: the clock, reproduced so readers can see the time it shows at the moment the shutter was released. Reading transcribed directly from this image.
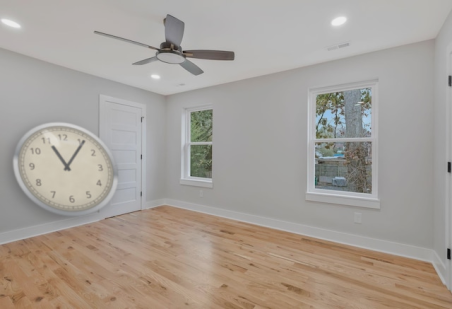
11:06
